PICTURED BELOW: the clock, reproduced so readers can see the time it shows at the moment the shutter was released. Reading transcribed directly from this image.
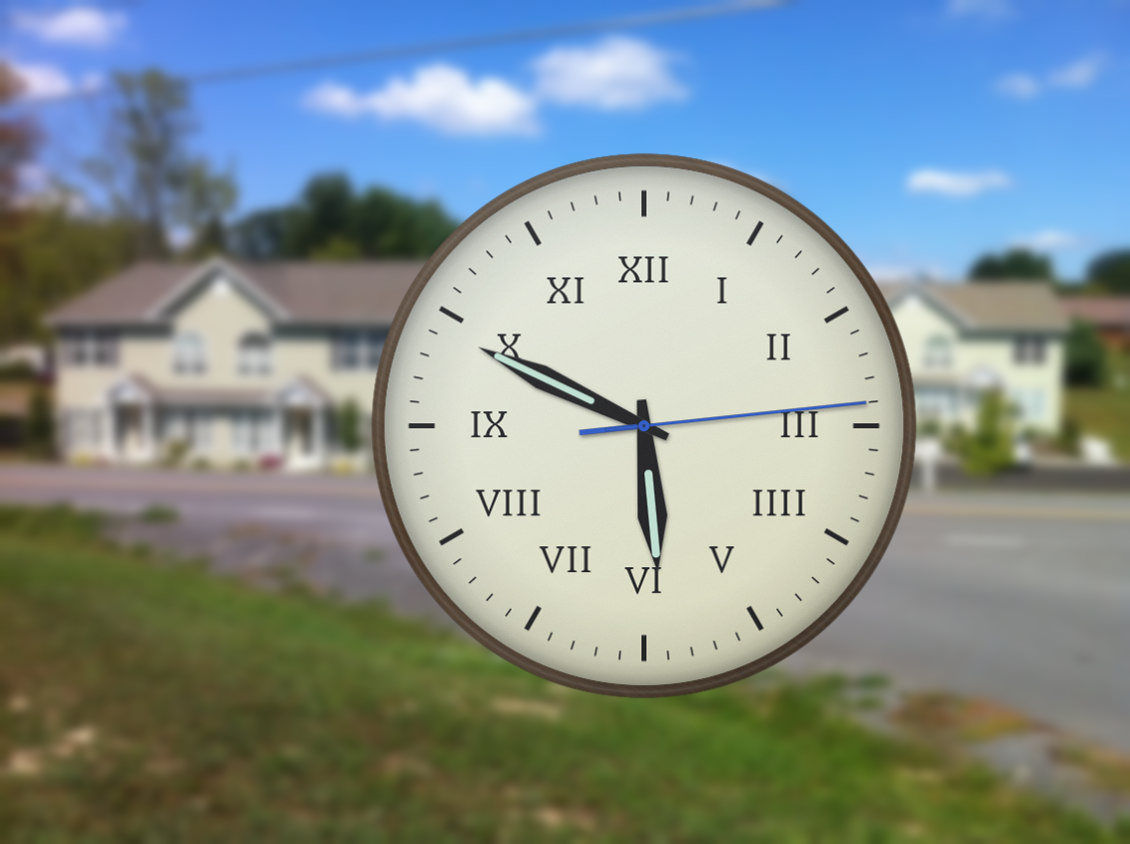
5:49:14
